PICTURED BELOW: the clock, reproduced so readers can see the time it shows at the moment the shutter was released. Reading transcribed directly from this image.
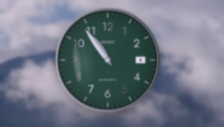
10:54
